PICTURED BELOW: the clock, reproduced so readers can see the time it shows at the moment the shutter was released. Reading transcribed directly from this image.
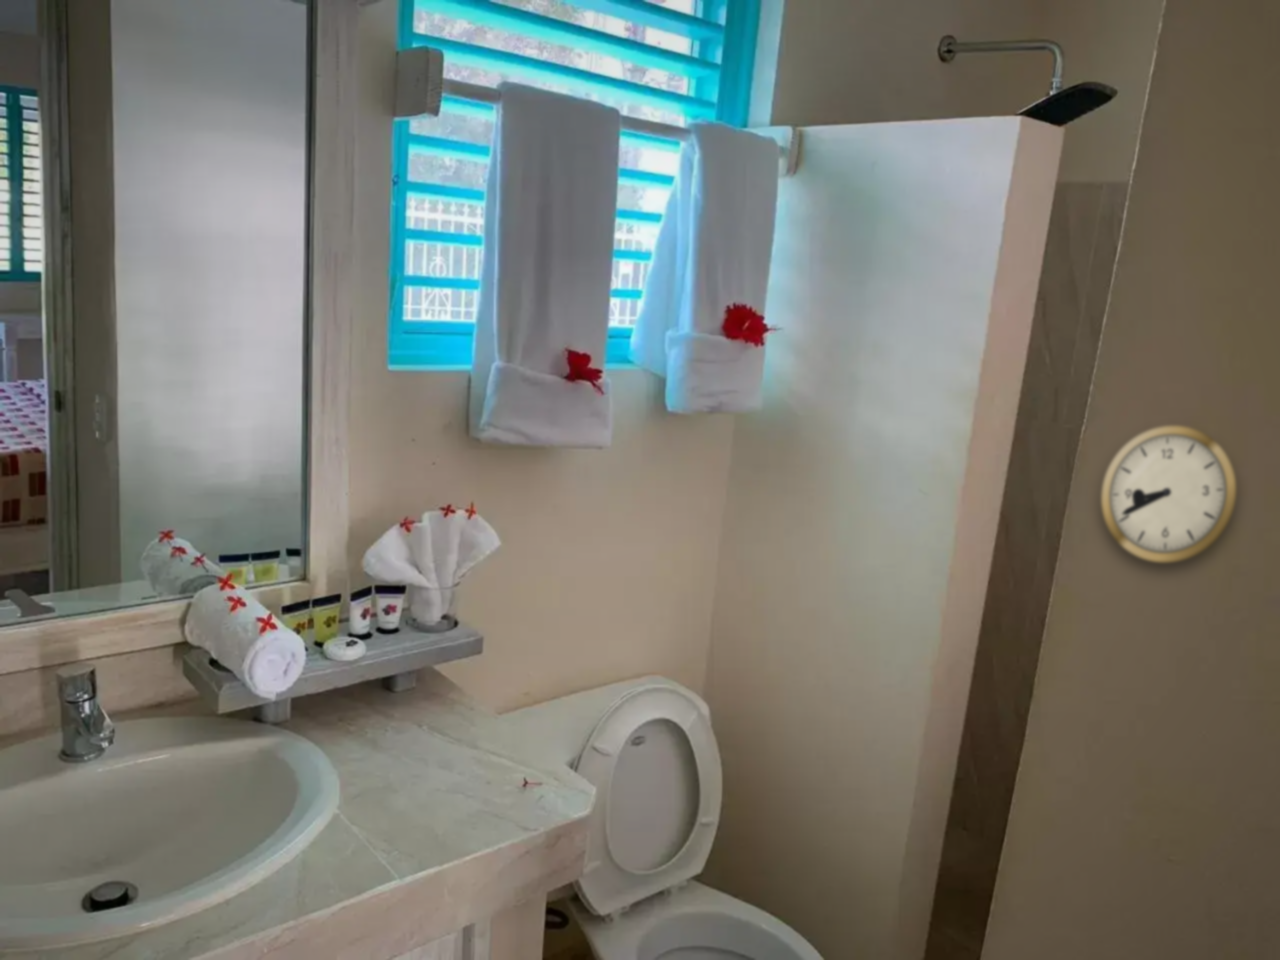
8:41
